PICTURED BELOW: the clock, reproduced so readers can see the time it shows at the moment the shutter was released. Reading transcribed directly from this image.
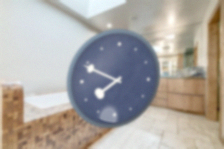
7:49
